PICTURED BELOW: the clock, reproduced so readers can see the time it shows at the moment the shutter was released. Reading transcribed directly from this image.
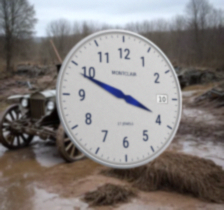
3:49
